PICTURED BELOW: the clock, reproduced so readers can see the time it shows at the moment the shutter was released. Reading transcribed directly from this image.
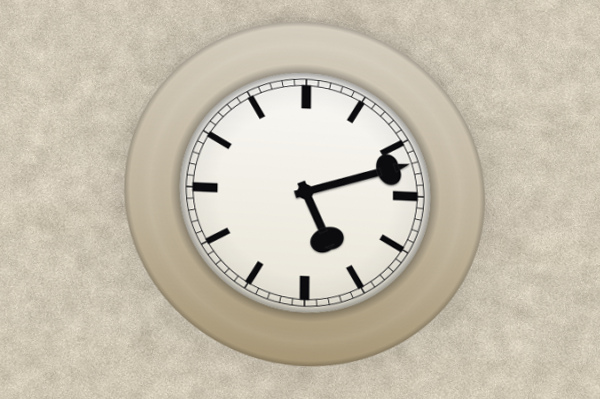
5:12
